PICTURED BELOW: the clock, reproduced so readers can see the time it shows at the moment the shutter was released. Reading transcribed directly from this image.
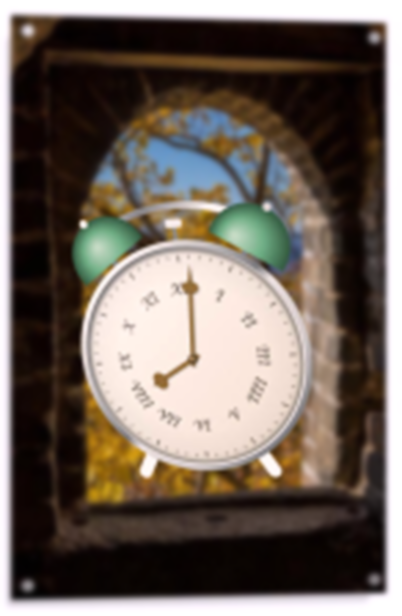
8:01
